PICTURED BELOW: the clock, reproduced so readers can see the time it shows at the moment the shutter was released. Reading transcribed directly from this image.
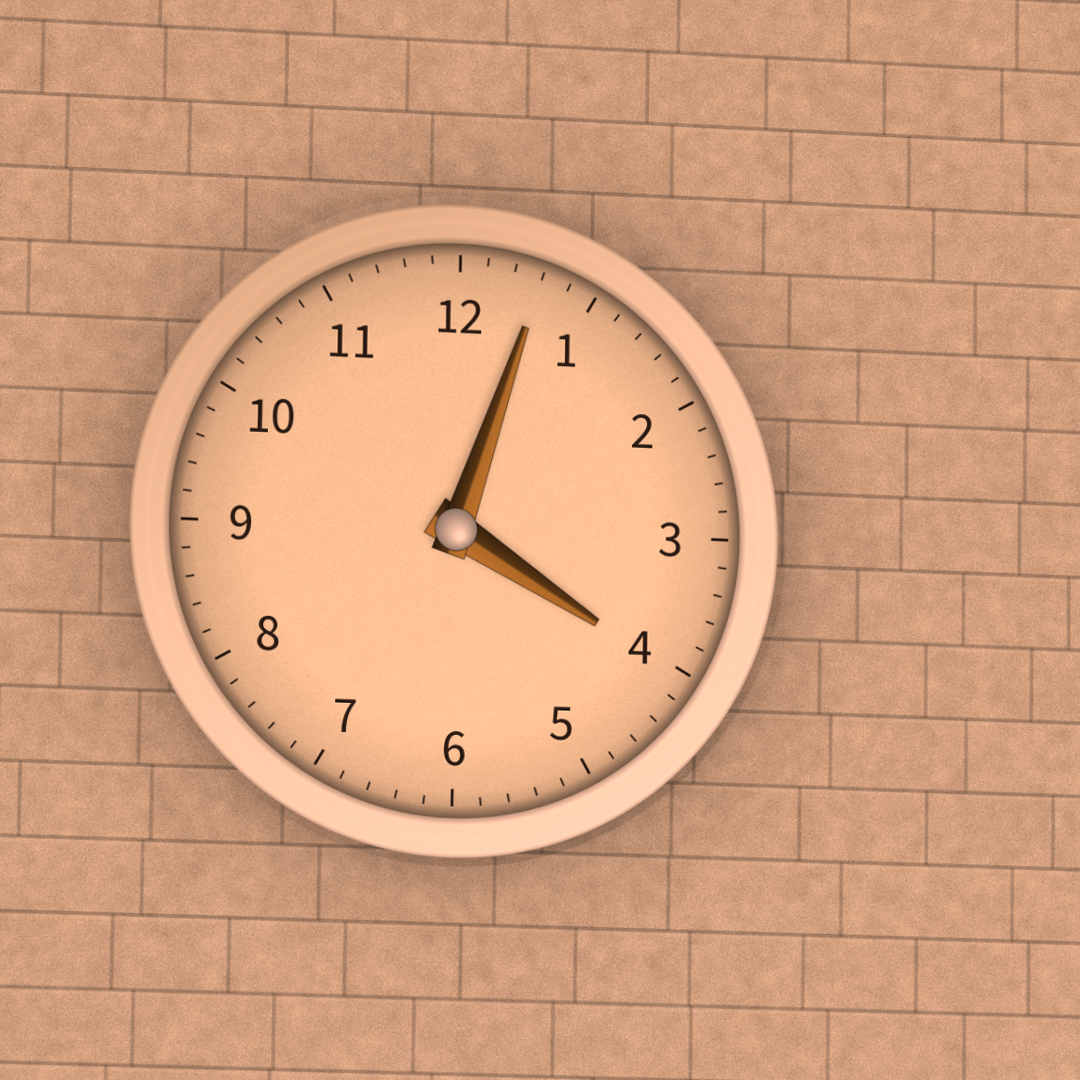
4:03
